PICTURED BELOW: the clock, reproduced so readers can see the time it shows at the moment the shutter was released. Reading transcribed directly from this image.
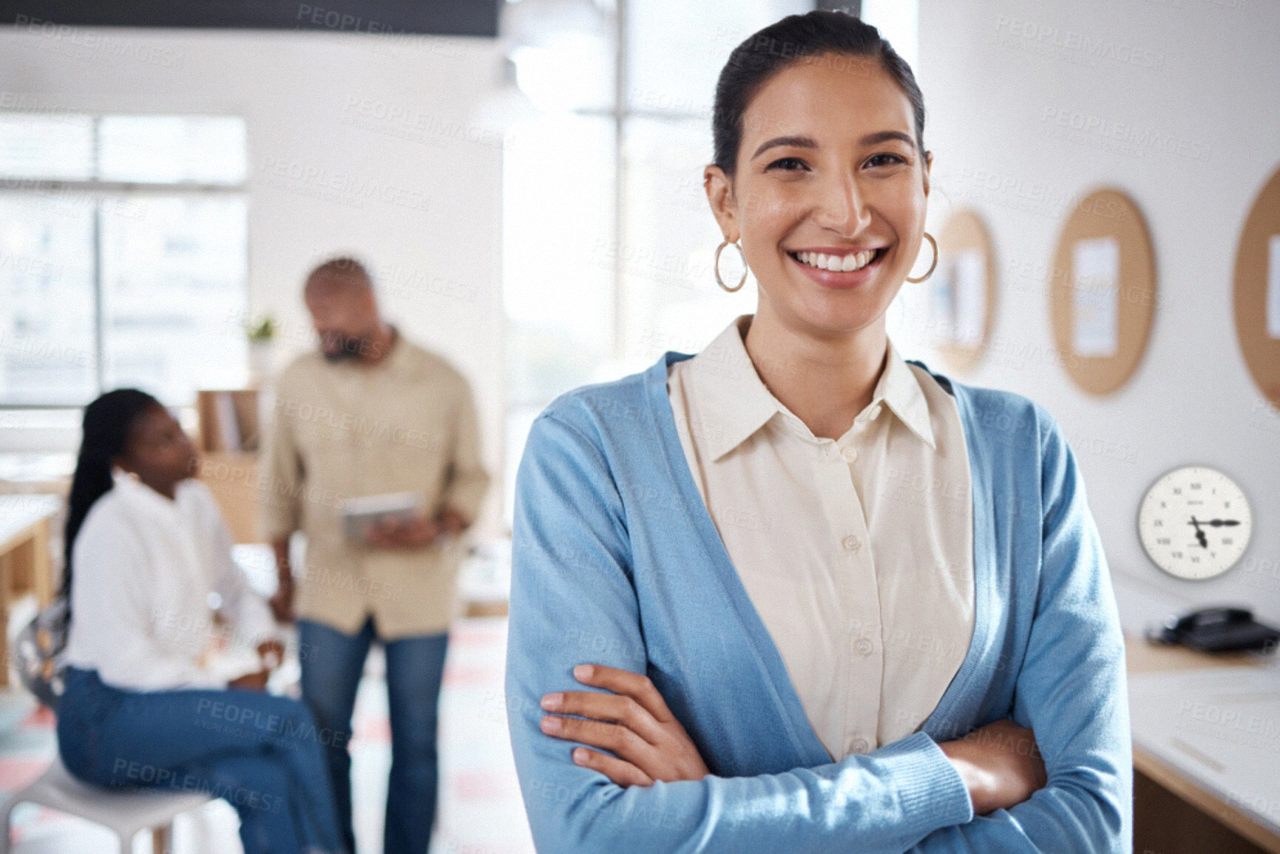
5:15
